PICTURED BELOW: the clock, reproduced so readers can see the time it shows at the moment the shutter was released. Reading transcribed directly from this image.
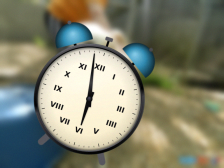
5:58
